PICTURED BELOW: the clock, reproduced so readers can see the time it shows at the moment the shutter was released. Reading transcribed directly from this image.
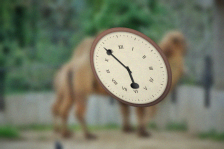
5:54
